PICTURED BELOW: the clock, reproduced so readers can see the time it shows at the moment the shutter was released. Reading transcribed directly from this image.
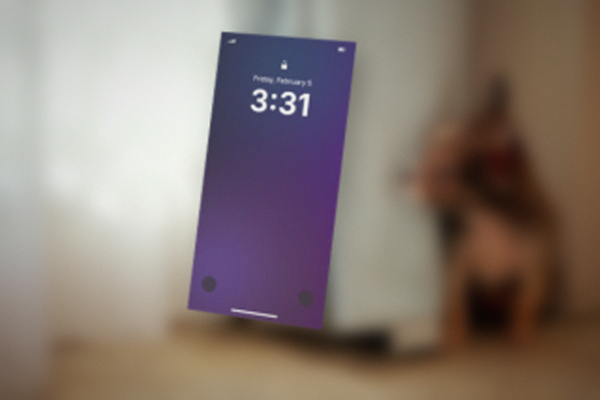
3:31
